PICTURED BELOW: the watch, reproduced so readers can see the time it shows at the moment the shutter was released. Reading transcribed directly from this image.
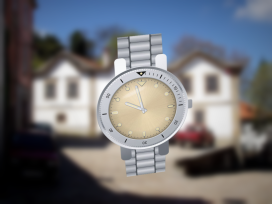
9:58
